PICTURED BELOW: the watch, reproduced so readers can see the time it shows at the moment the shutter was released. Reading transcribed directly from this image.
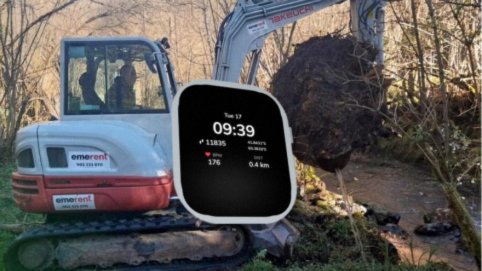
9:39
